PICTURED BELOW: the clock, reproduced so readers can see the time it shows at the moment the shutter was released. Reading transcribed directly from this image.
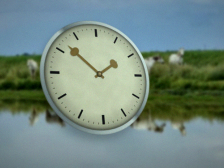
1:52
